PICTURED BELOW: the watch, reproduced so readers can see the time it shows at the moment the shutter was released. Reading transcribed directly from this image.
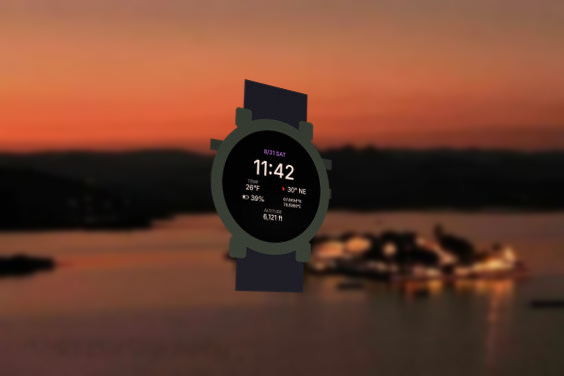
11:42
